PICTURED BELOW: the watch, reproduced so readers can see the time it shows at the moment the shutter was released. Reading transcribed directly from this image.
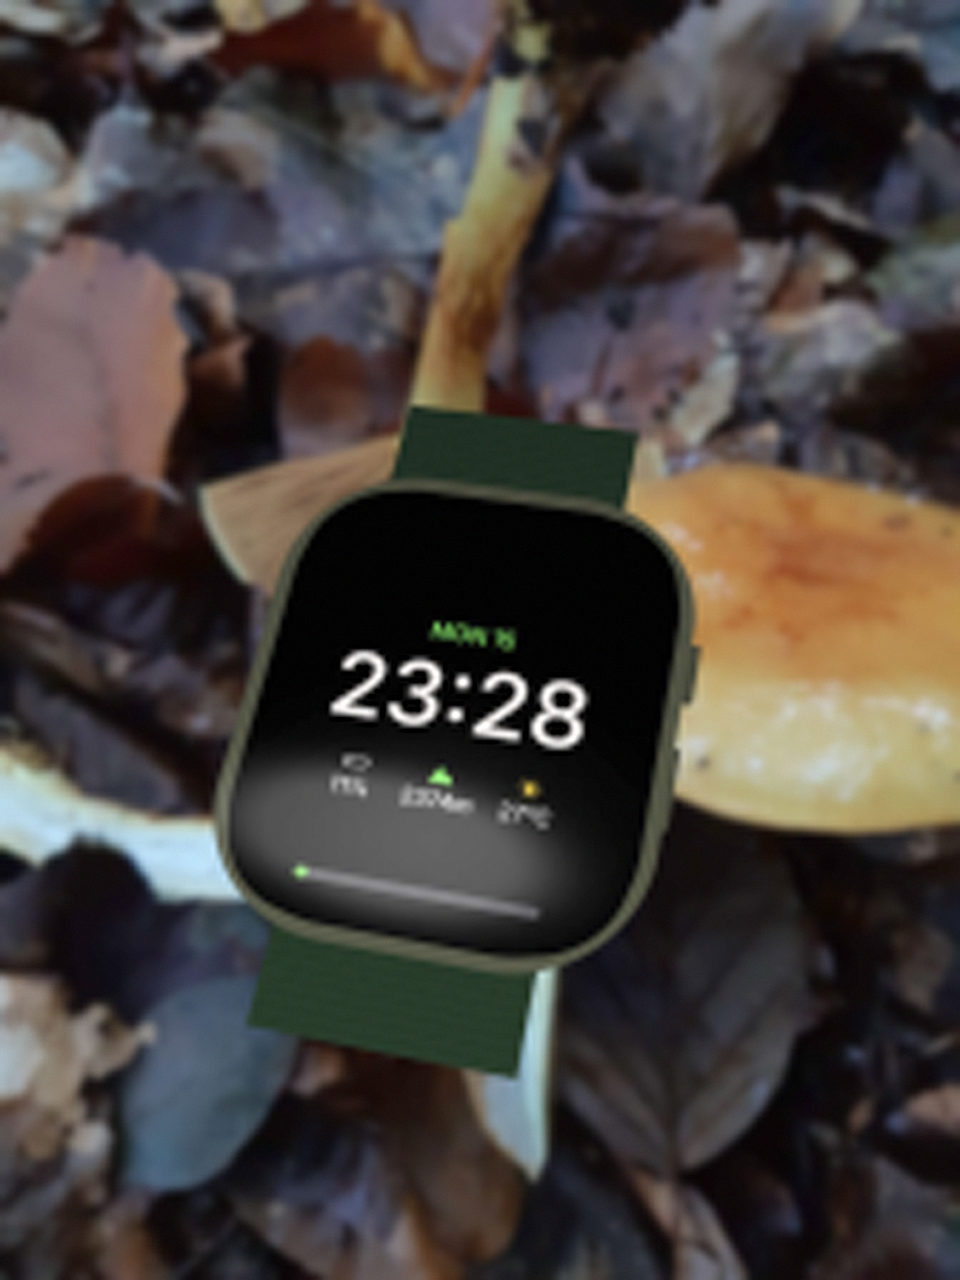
23:28
